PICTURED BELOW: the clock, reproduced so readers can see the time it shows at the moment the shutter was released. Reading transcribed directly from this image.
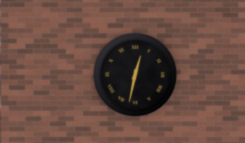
12:32
